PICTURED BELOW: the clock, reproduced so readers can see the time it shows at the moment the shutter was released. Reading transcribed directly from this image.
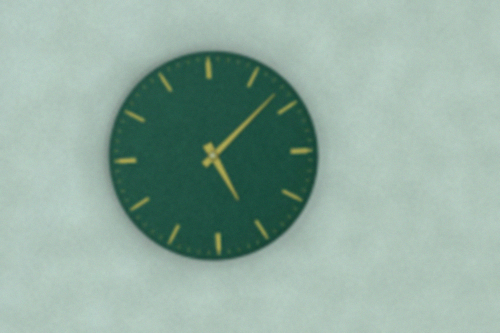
5:08
